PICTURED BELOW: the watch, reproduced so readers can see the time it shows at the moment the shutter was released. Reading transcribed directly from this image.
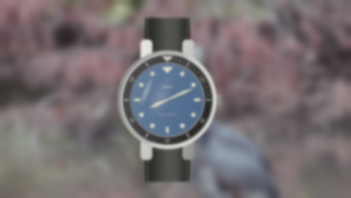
8:11
